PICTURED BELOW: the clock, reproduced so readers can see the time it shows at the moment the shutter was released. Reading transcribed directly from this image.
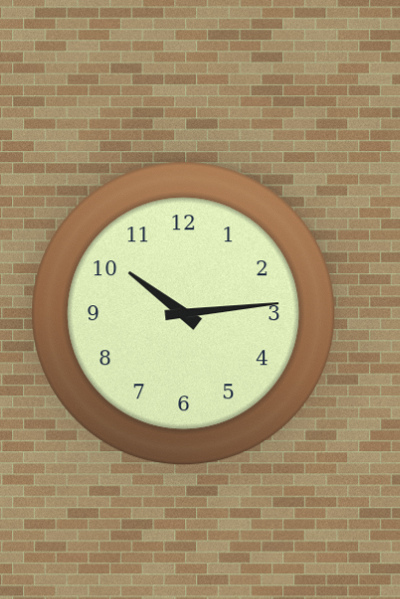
10:14
